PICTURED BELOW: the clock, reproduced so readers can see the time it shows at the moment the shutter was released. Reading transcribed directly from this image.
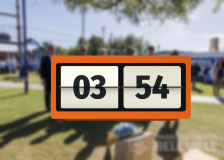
3:54
